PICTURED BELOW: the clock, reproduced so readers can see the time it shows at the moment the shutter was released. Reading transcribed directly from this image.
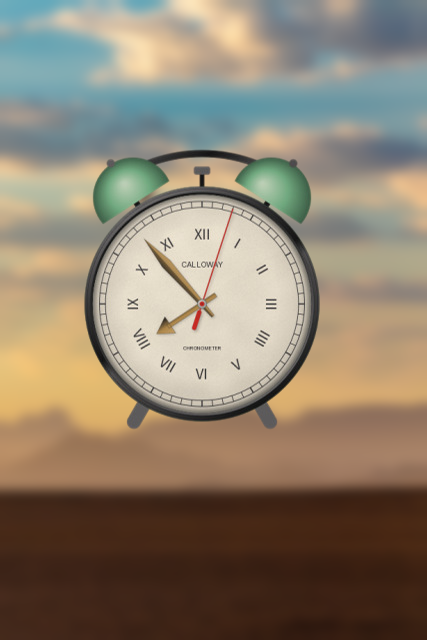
7:53:03
